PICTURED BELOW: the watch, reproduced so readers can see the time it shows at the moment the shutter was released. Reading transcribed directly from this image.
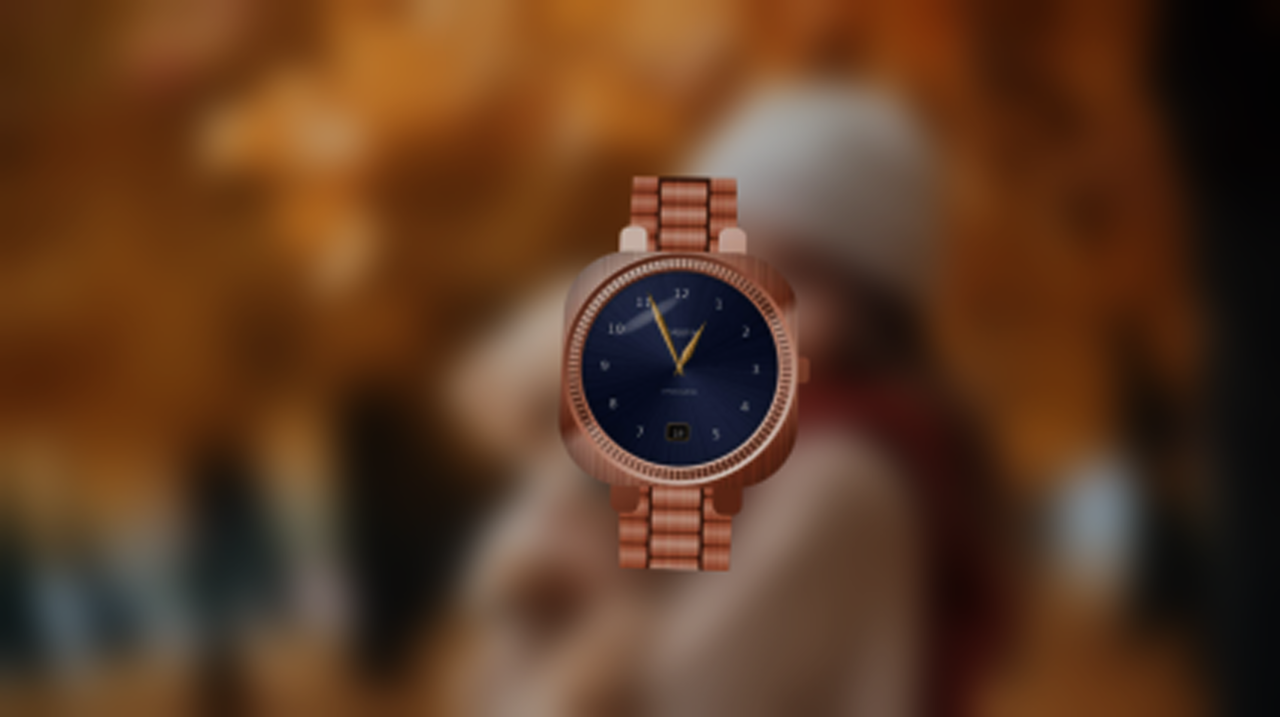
12:56
